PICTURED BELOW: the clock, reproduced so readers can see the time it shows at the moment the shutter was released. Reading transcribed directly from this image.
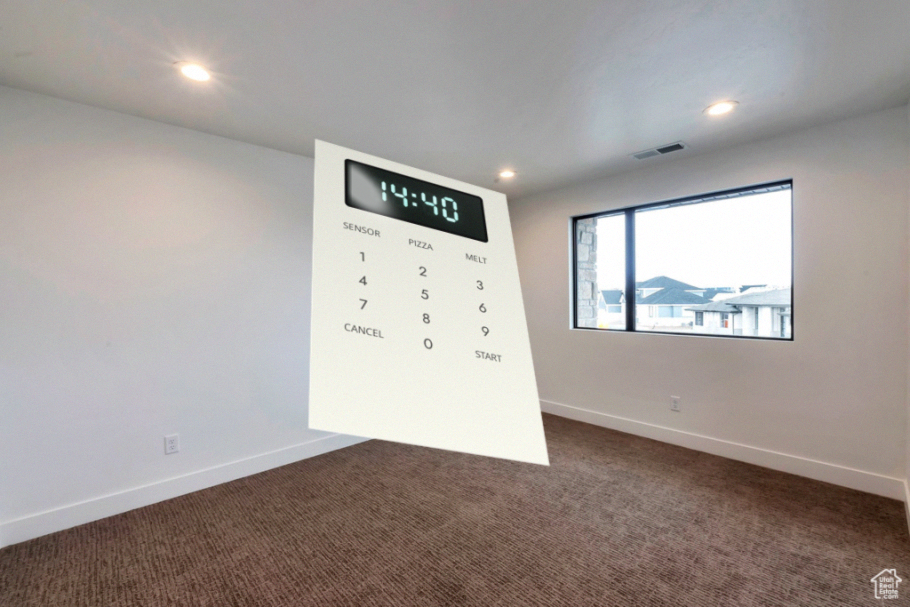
14:40
